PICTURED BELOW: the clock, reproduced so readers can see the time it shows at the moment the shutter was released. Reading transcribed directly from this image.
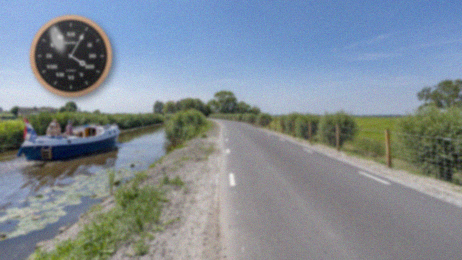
4:05
